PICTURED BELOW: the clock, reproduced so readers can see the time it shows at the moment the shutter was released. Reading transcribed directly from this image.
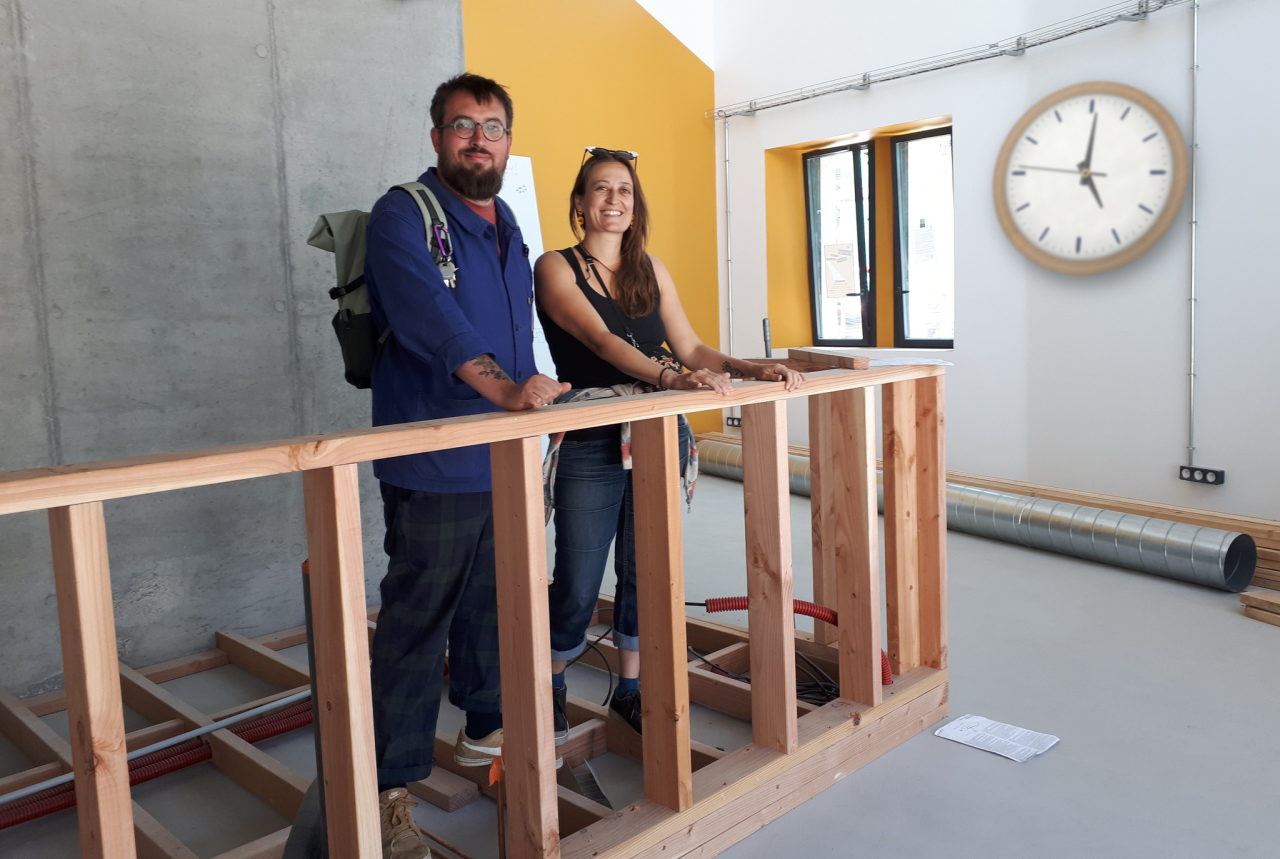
5:00:46
